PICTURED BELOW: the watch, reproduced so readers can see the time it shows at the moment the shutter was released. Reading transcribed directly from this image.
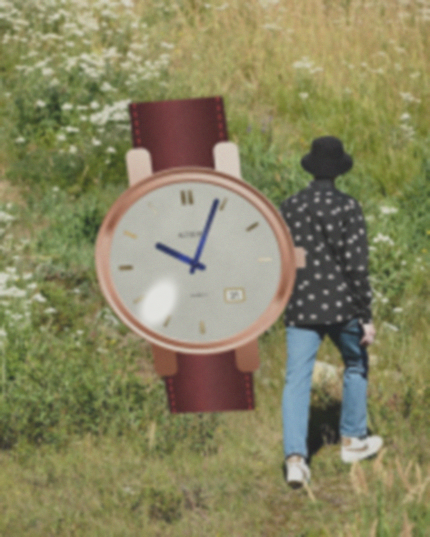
10:04
